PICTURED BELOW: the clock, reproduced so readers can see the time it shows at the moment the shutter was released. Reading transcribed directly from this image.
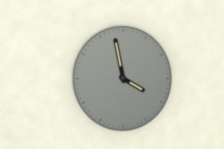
3:58
